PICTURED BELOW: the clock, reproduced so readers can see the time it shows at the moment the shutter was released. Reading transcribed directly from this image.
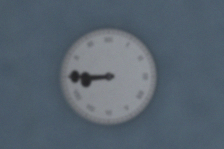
8:45
